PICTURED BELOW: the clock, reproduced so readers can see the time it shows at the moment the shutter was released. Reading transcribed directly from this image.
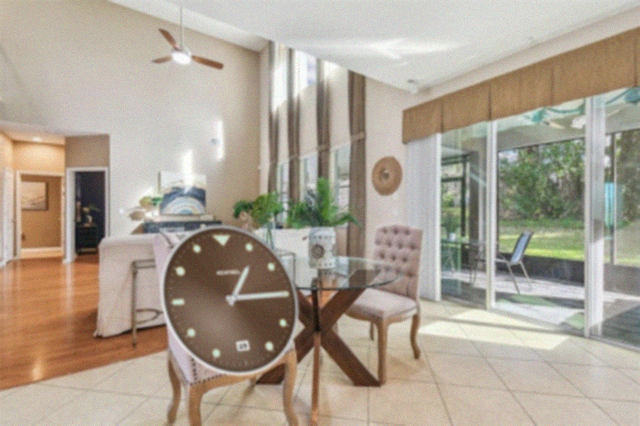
1:15
